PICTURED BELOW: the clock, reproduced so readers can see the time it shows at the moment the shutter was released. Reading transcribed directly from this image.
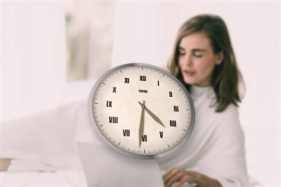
4:31
